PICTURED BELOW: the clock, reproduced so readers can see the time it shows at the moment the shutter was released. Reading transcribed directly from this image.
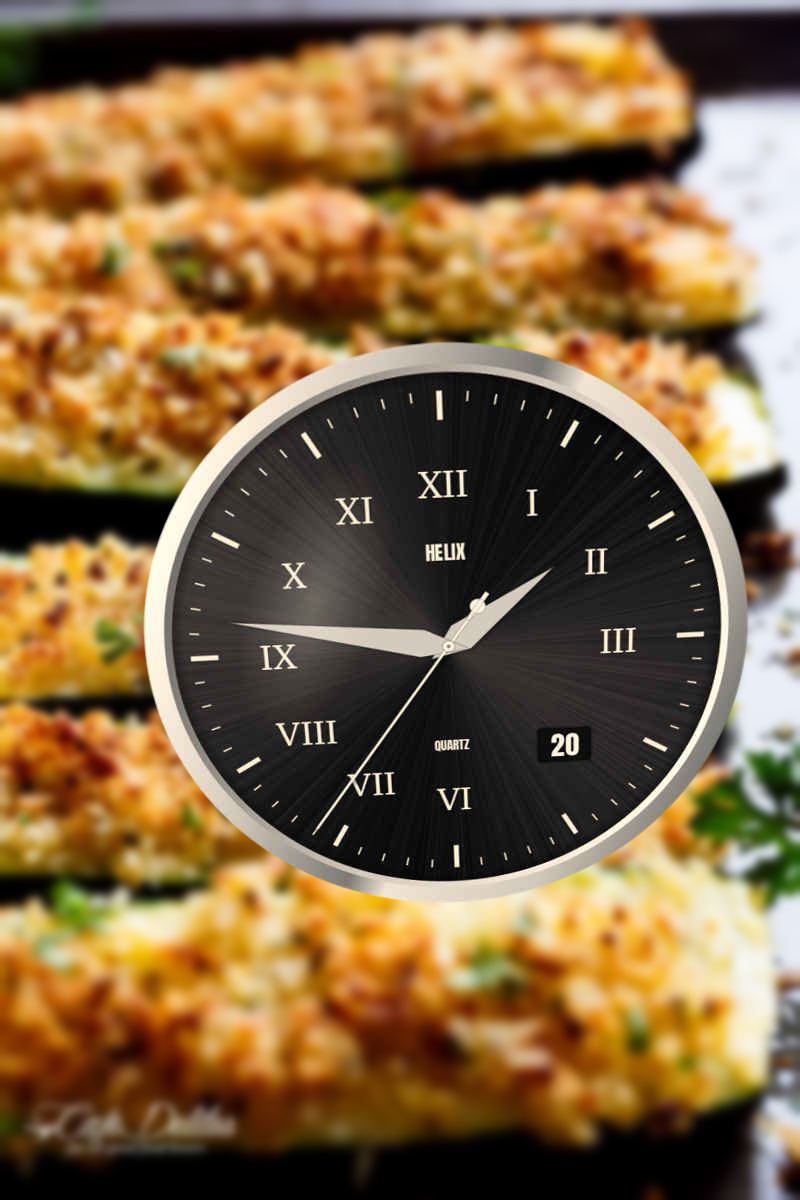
1:46:36
